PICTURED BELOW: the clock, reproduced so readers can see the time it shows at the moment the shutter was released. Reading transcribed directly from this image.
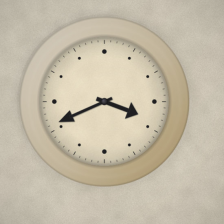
3:41
